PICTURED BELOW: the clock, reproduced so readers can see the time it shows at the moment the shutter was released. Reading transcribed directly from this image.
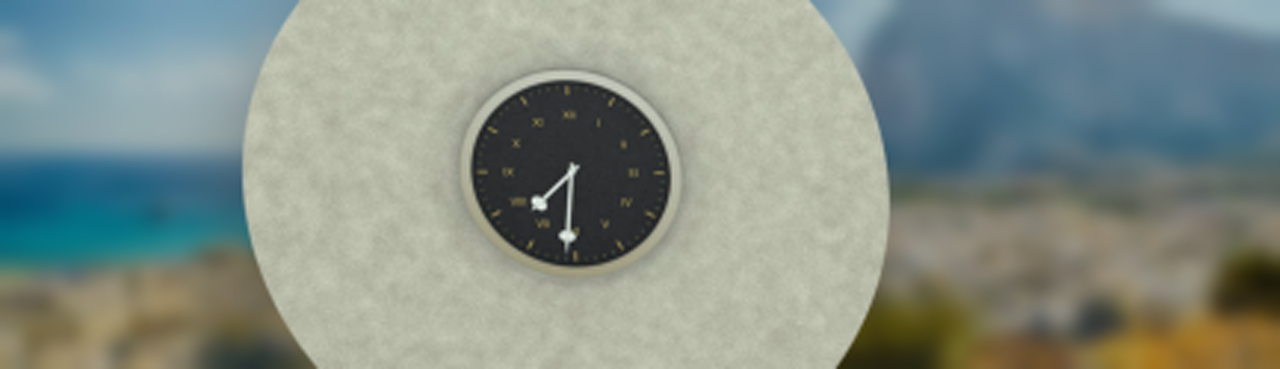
7:31
